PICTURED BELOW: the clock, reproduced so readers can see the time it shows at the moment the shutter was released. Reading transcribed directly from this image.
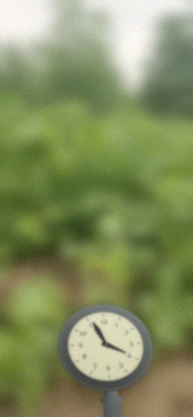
3:56
